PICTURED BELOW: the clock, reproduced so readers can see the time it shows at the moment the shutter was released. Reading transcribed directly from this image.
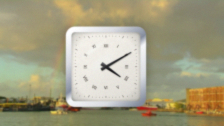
4:10
